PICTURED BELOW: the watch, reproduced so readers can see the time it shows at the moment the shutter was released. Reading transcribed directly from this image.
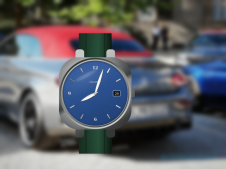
8:03
